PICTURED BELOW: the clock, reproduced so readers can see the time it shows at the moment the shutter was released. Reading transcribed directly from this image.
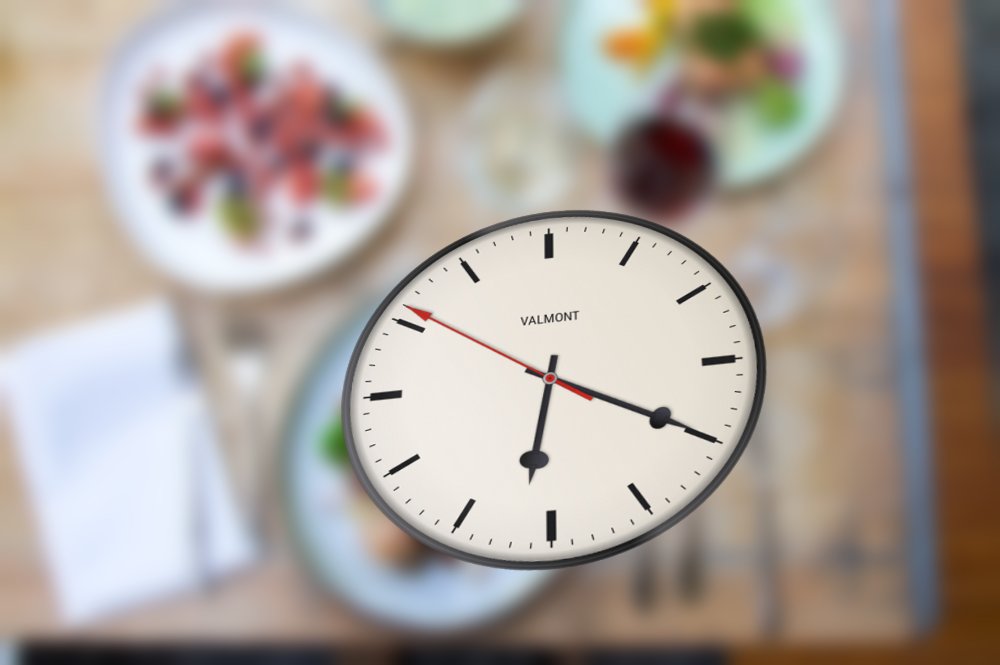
6:19:51
